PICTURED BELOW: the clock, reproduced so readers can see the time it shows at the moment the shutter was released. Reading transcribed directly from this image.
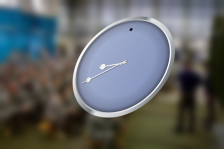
8:40
